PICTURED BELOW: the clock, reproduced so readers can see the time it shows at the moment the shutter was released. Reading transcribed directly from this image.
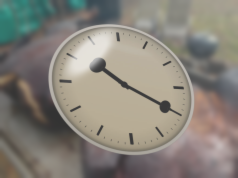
10:20
